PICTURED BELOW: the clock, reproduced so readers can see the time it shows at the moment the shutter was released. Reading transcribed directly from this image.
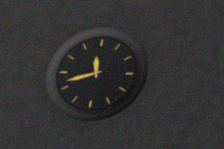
11:42
